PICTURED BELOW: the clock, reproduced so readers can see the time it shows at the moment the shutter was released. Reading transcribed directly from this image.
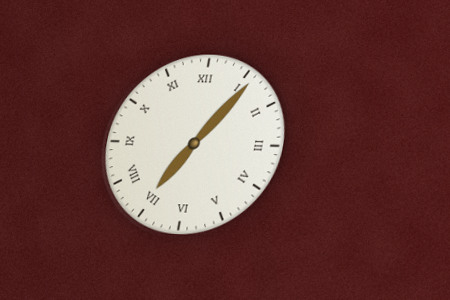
7:06
